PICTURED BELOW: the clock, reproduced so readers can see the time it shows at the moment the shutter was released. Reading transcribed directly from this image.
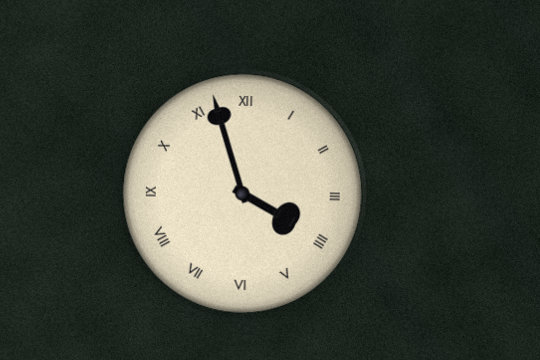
3:57
